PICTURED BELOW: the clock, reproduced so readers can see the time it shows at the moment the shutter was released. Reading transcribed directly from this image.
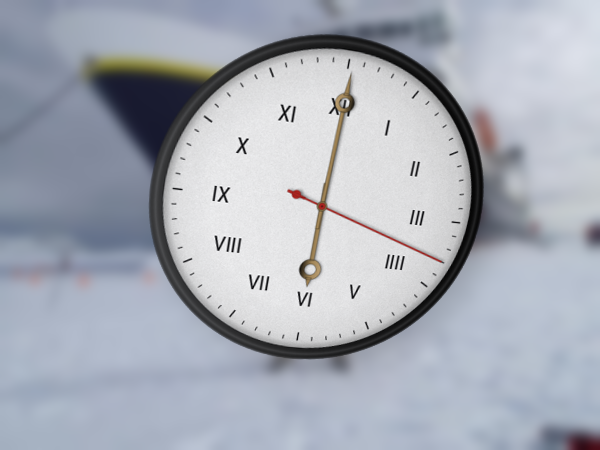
6:00:18
